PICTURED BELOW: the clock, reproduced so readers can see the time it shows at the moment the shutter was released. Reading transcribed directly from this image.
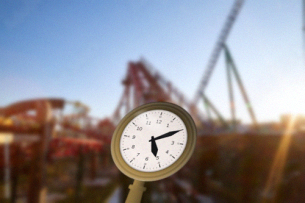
5:10
